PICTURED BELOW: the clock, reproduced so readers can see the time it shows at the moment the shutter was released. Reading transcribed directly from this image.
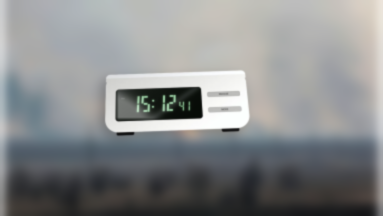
15:12:41
